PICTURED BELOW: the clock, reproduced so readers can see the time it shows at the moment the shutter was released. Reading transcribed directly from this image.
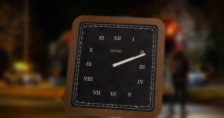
2:11
